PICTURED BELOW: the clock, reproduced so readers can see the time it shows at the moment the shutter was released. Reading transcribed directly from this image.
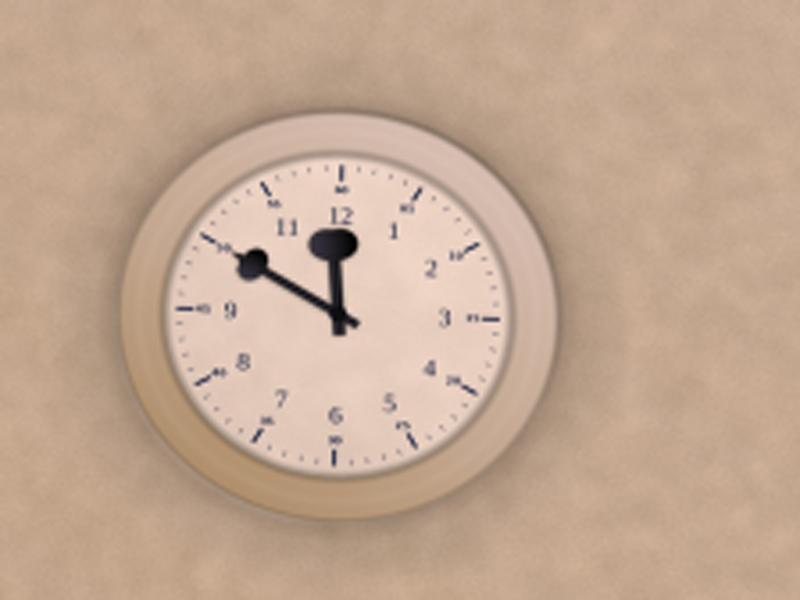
11:50
